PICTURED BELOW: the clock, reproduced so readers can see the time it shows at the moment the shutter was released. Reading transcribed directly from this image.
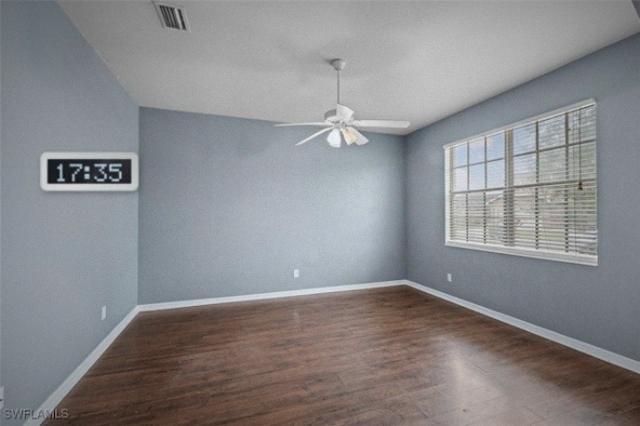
17:35
